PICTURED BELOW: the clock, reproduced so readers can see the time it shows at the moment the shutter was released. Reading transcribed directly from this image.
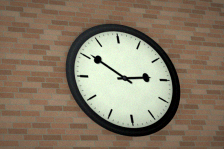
2:51
